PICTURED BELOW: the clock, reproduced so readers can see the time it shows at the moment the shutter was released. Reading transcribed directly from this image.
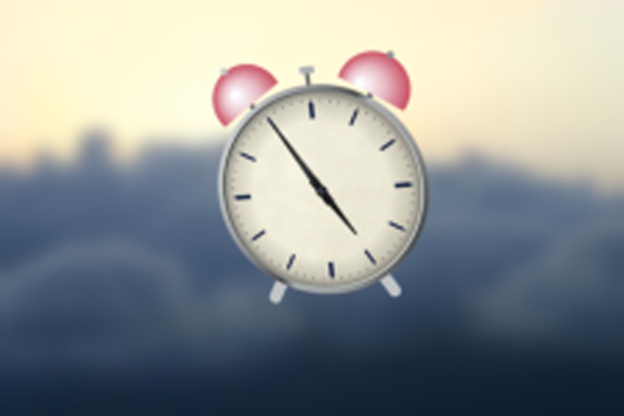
4:55
